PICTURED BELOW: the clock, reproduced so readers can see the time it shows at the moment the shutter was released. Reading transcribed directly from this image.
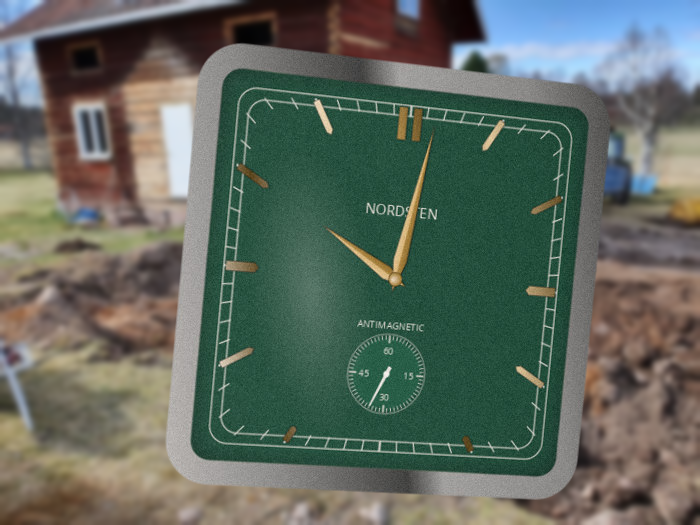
10:01:34
